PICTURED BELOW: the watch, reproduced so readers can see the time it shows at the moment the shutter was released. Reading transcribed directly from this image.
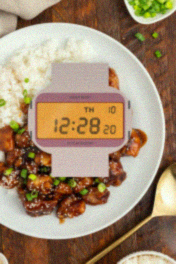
12:28
